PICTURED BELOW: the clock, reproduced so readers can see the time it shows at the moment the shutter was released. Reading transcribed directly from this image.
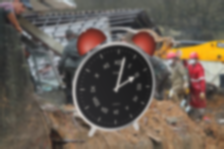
2:02
